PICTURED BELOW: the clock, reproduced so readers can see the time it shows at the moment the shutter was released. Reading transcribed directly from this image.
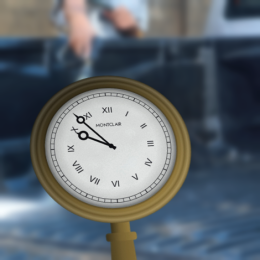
9:53
